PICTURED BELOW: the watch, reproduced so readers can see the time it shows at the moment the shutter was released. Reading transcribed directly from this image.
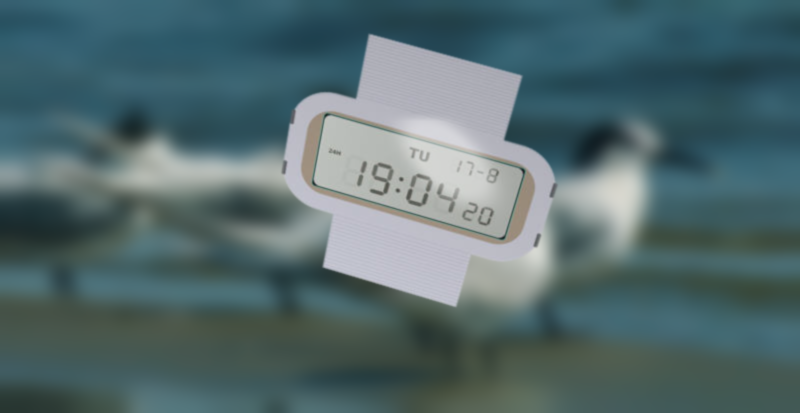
19:04:20
